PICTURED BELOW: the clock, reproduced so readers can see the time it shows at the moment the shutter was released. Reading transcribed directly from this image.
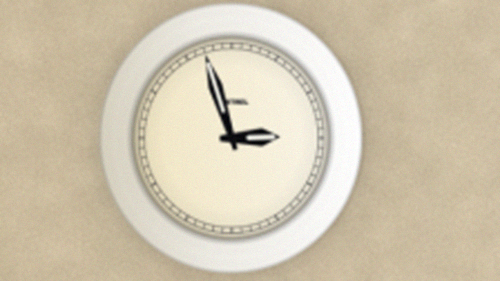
2:57
